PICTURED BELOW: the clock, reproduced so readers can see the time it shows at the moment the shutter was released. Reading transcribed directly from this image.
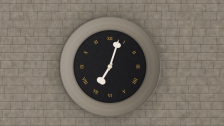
7:03
